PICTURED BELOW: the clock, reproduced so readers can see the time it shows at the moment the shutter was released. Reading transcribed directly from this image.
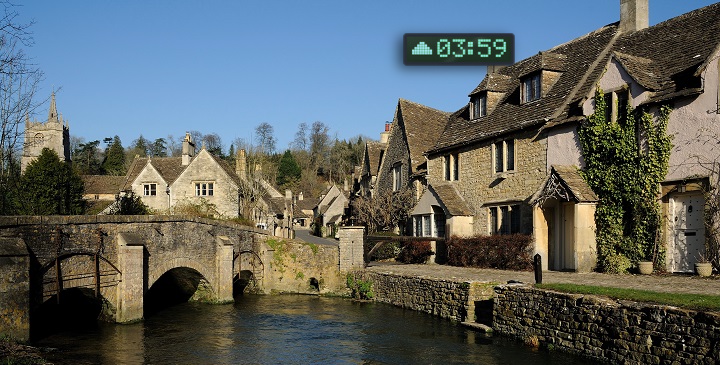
3:59
